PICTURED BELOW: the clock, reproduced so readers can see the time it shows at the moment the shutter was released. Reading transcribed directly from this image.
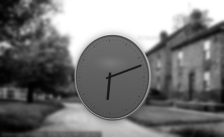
6:12
